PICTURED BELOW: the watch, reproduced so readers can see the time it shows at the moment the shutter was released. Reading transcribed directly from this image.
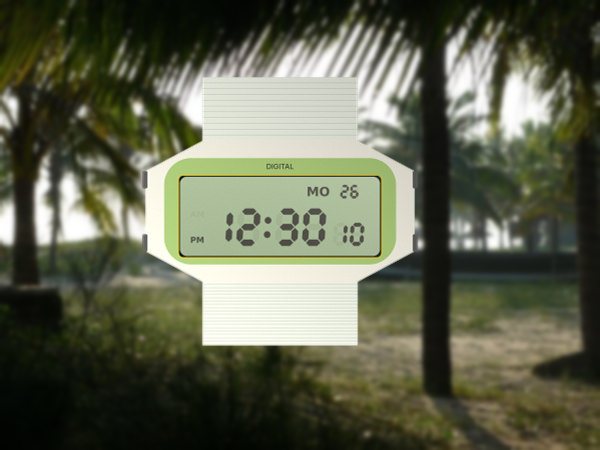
12:30:10
